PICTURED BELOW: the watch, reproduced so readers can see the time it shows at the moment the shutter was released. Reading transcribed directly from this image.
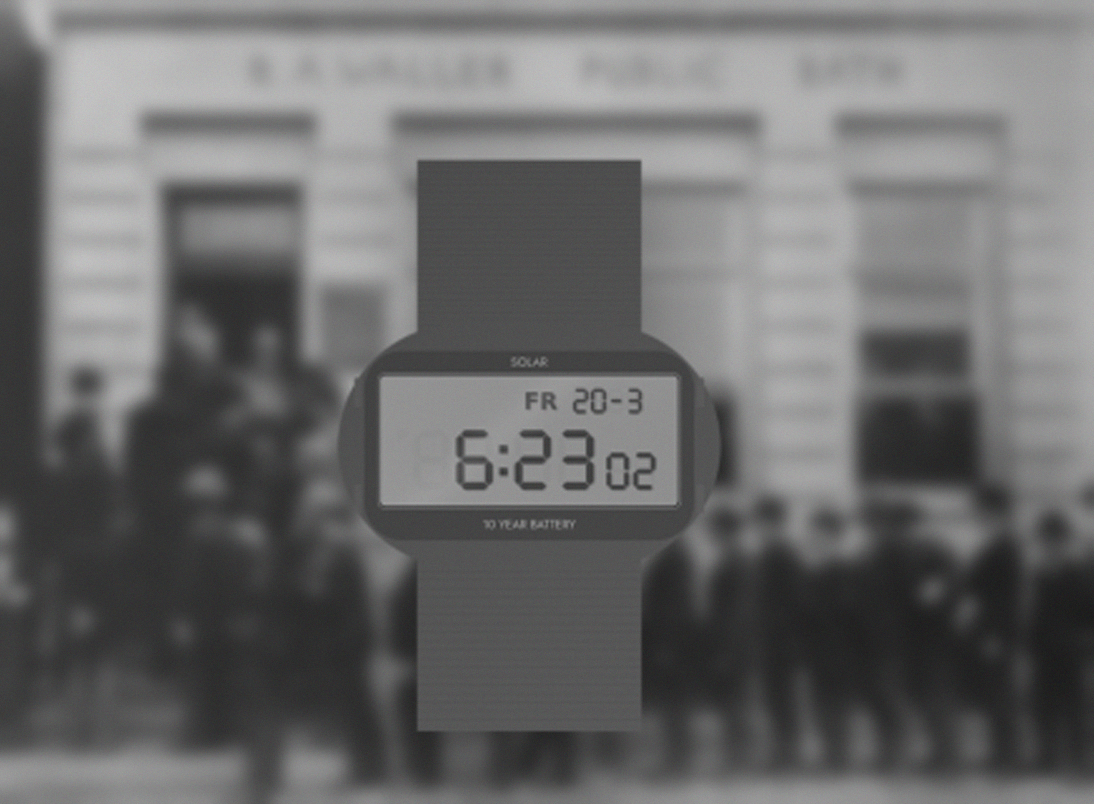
6:23:02
